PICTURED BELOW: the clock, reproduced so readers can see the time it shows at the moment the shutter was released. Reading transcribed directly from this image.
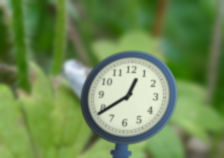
12:39
